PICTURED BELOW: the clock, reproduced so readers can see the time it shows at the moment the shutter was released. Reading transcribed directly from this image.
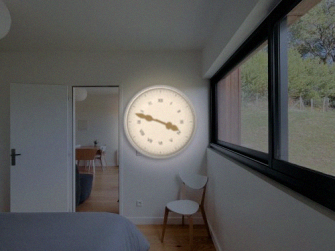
3:48
